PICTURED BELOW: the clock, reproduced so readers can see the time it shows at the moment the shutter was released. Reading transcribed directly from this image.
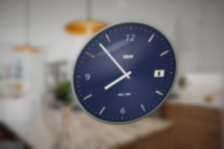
7:53
